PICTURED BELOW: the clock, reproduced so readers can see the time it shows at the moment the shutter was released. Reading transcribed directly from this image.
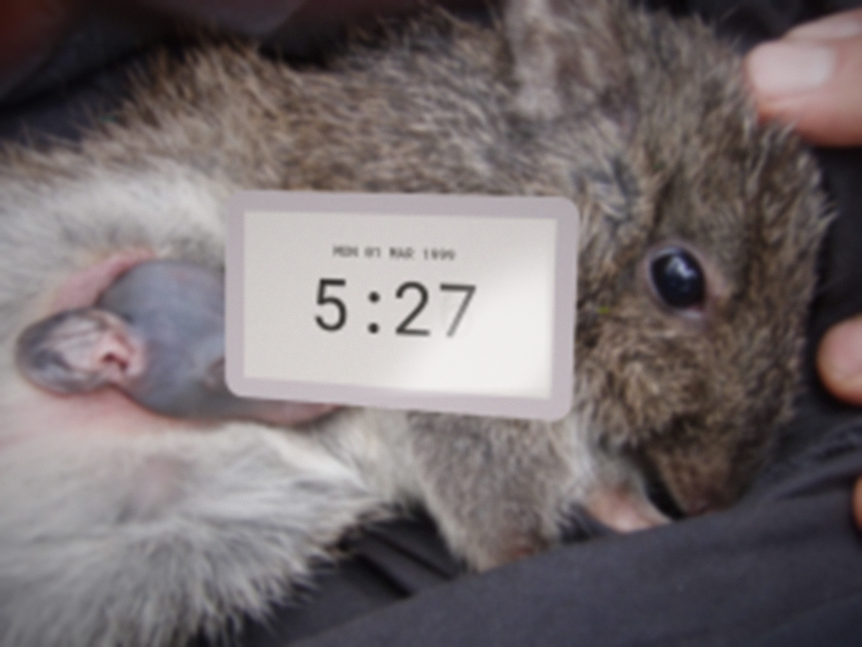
5:27
